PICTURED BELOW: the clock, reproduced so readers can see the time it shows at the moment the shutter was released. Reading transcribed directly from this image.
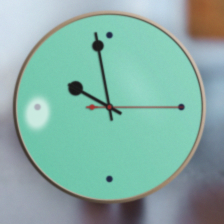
9:58:15
